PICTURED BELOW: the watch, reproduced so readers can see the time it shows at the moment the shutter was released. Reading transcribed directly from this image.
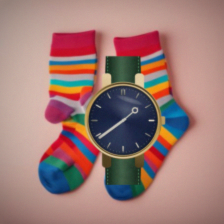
1:39
